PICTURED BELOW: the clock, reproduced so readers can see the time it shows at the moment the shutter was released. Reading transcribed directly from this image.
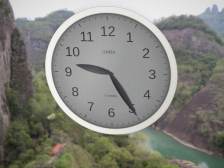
9:25
